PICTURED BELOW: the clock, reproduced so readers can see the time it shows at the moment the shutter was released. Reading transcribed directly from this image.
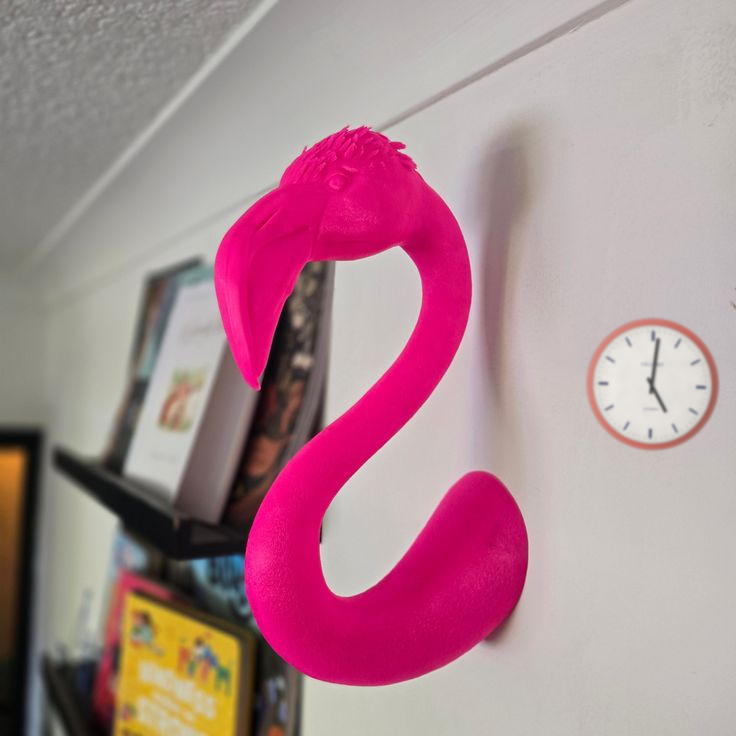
5:01
